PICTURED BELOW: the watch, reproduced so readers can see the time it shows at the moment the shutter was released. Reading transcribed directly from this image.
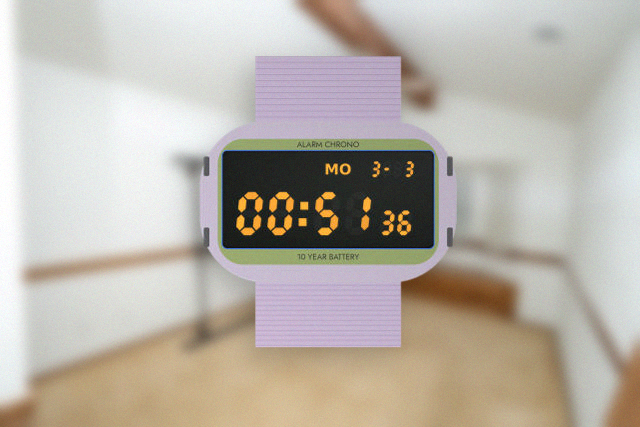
0:51:36
